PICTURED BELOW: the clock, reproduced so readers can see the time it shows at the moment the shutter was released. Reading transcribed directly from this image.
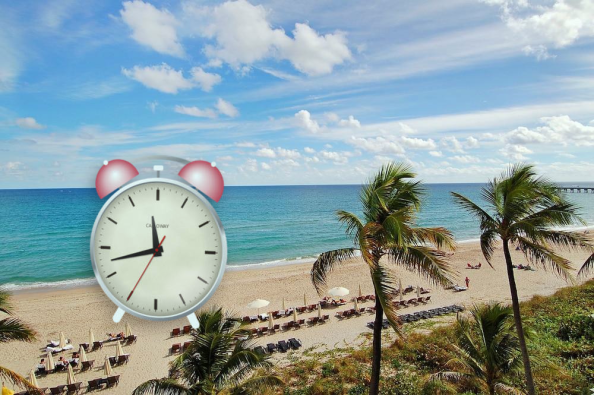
11:42:35
